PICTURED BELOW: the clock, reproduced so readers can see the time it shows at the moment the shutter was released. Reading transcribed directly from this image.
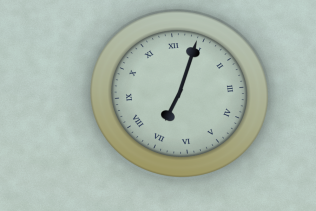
7:04
